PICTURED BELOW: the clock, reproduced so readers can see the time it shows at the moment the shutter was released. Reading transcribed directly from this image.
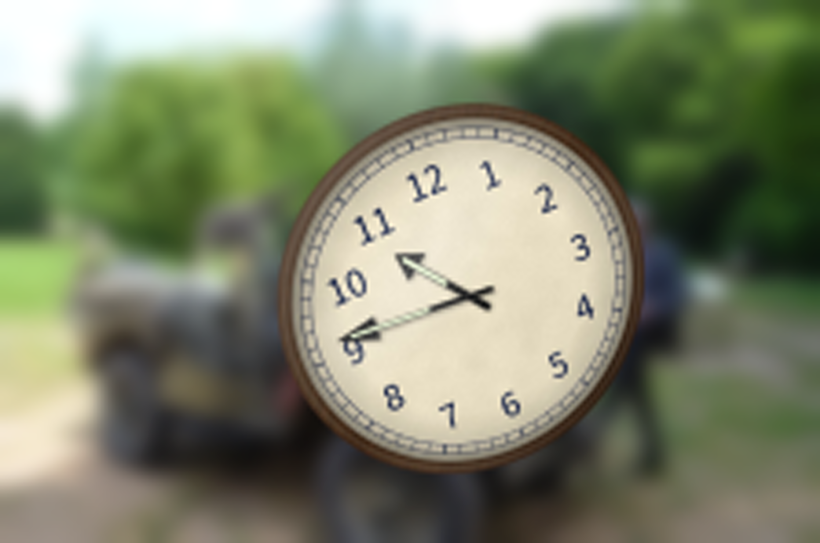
10:46
